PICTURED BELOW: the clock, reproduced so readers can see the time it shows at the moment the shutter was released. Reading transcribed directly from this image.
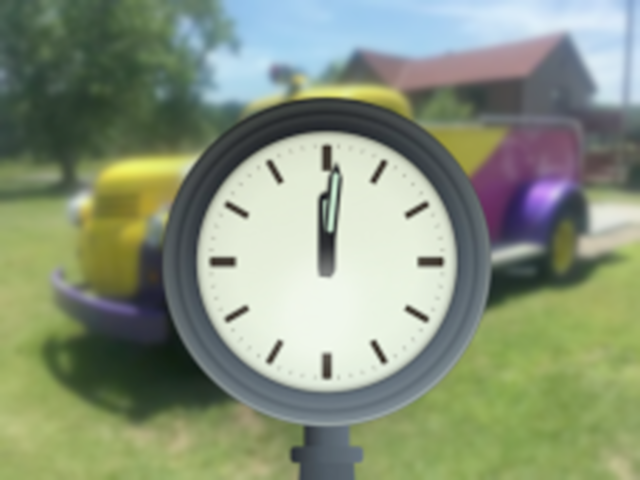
12:01
